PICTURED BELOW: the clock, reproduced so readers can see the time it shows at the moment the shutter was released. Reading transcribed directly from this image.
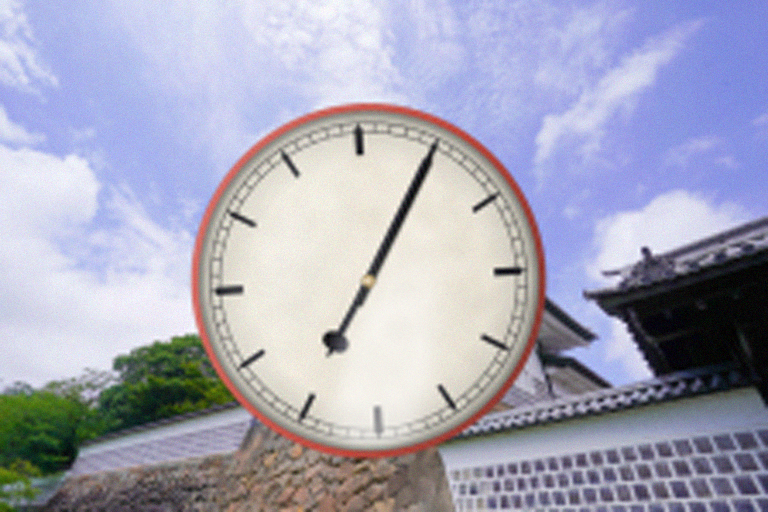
7:05
